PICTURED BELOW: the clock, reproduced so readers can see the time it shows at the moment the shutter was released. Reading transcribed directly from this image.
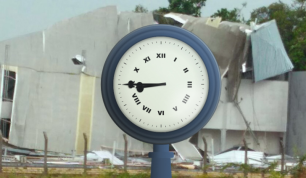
8:45
